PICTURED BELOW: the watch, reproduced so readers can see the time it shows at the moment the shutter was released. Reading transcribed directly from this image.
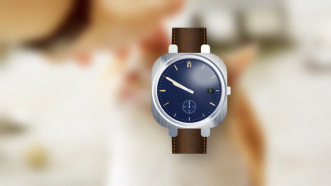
9:50
